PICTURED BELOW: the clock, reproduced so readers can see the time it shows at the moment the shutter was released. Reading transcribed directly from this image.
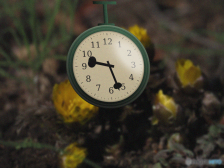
9:27
